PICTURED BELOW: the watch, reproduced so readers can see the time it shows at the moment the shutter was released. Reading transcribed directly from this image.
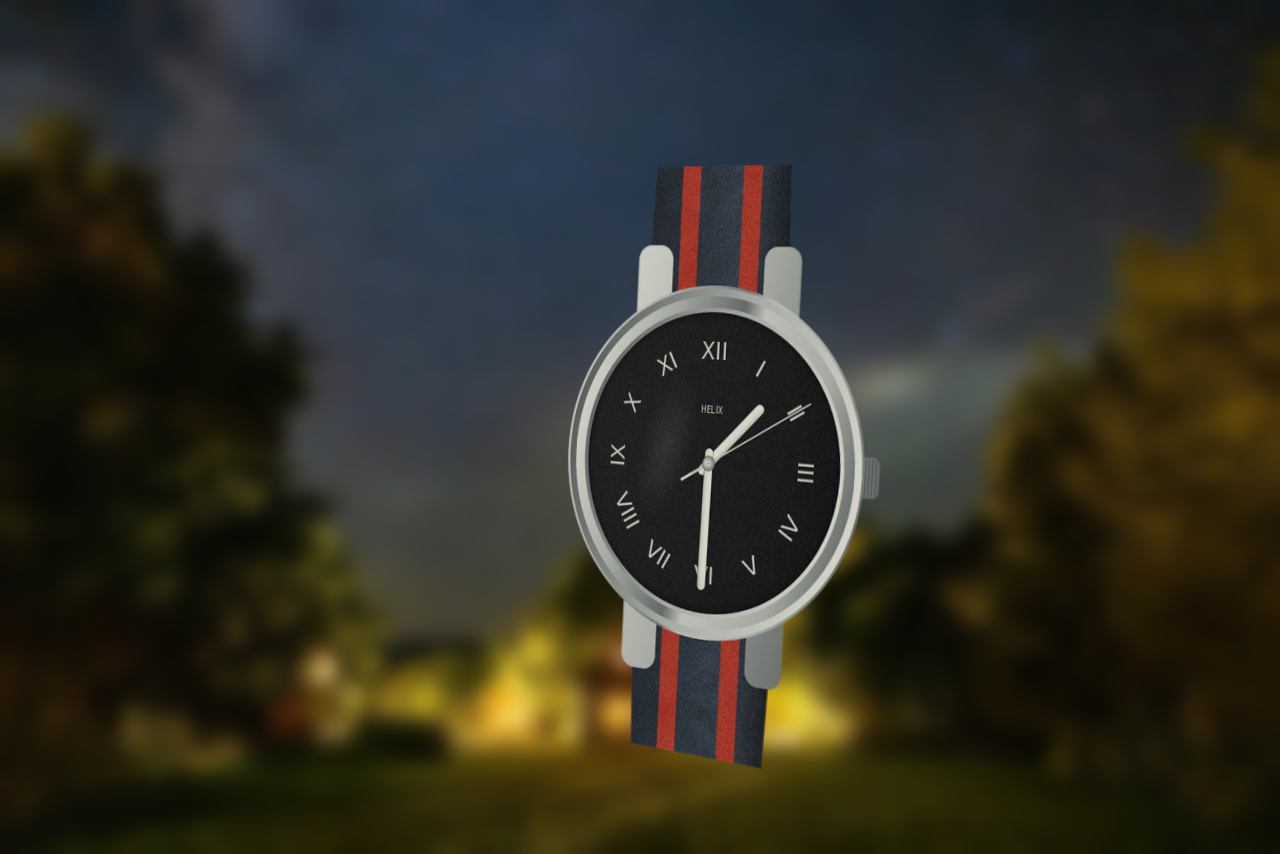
1:30:10
